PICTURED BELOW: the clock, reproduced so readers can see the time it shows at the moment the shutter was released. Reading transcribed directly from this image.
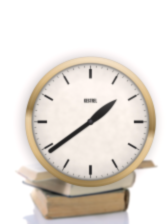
1:39
